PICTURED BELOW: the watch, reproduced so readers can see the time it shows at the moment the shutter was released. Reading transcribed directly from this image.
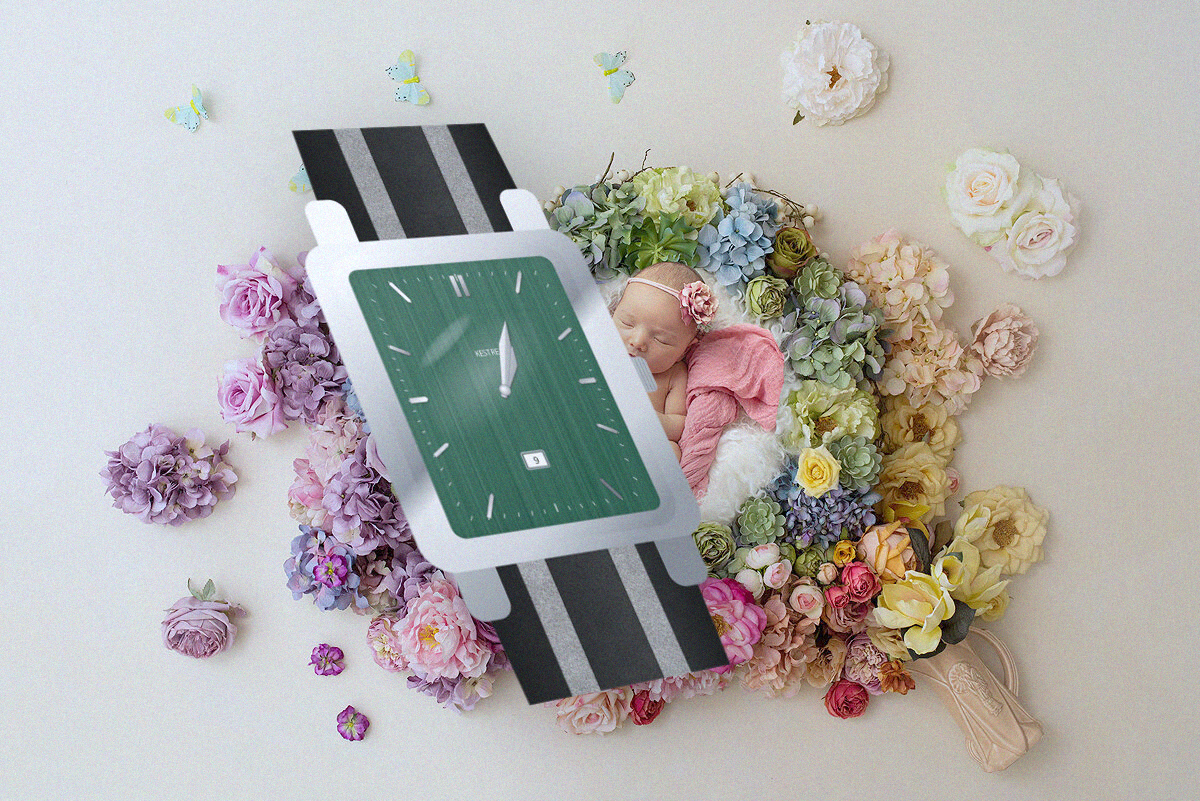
1:04
